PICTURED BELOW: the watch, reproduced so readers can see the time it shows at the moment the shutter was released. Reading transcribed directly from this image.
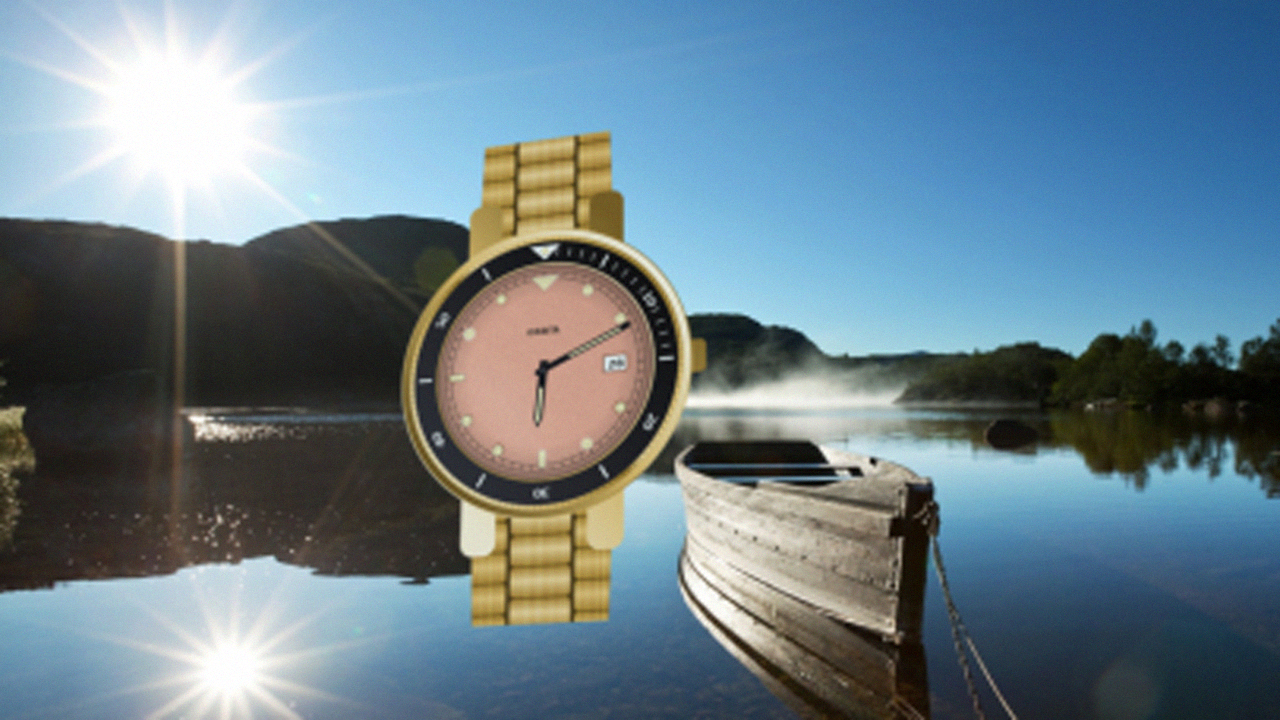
6:11
